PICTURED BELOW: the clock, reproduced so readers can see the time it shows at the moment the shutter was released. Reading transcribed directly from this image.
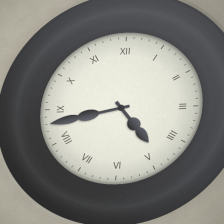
4:43
